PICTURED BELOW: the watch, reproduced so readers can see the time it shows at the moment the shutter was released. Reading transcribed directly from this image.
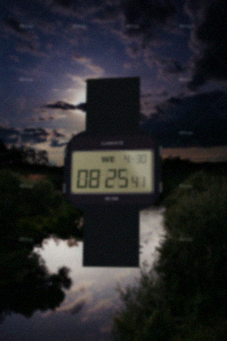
8:25
